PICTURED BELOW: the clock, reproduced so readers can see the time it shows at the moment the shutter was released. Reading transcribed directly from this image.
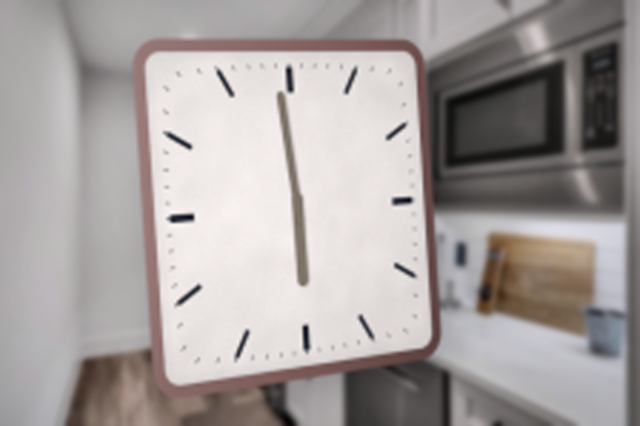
5:59
